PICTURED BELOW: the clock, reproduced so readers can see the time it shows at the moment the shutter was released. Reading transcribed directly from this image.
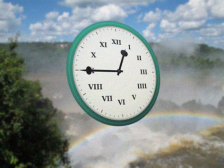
12:45
